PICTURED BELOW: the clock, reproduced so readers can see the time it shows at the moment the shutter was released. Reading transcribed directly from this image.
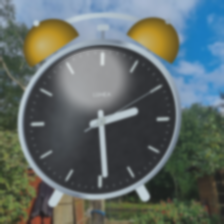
2:29:10
